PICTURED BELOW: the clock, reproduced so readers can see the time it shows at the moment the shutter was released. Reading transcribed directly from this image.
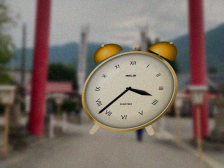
3:37
